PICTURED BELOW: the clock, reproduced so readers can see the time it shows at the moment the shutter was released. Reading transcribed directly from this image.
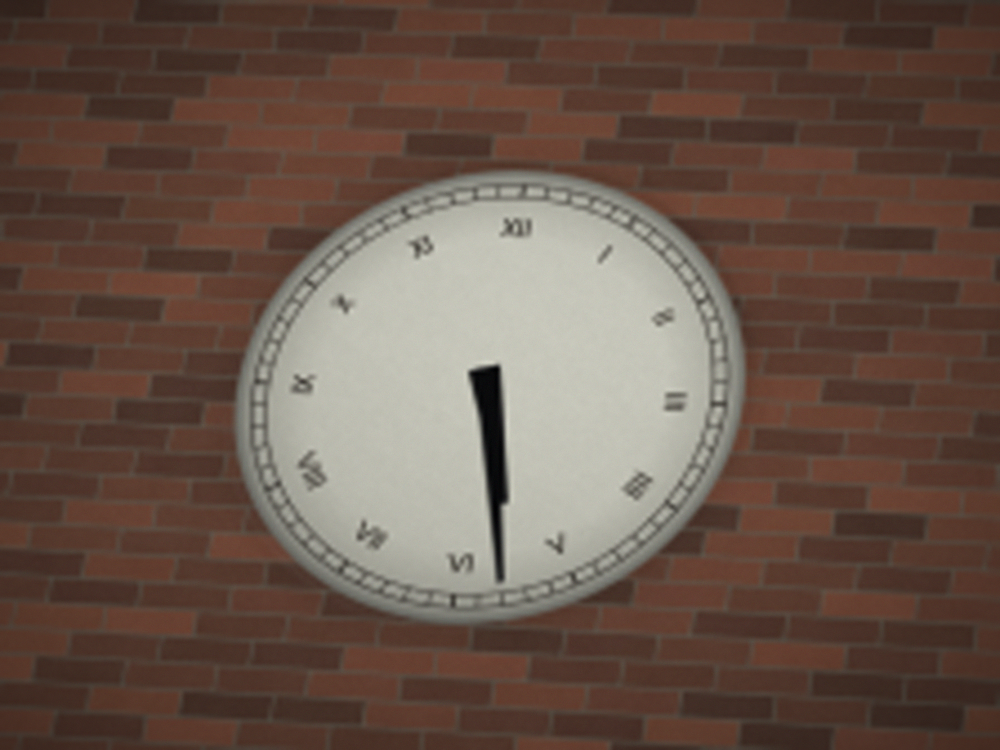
5:28
